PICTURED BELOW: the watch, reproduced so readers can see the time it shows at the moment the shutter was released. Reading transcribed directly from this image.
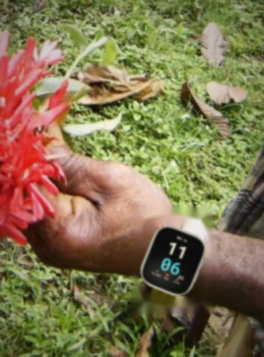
11:06
